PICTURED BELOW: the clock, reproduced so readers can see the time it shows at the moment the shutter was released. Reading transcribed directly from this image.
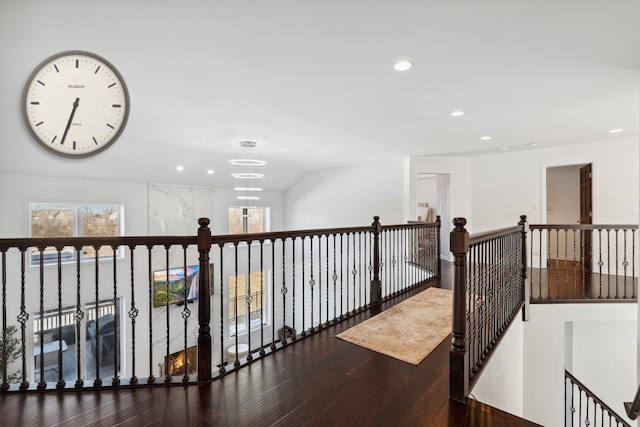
6:33
